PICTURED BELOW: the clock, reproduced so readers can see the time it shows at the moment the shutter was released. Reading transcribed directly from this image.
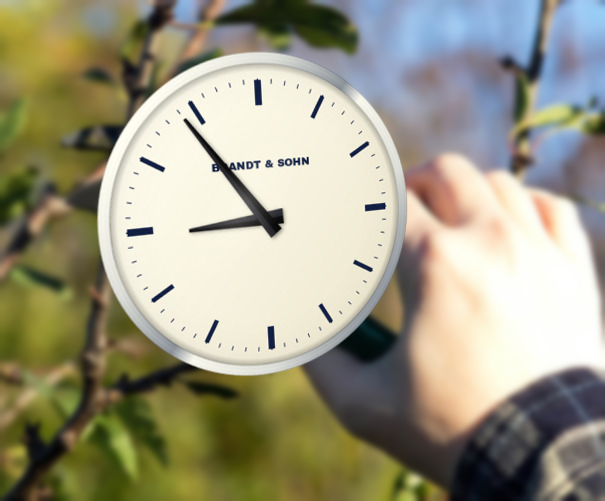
8:54
